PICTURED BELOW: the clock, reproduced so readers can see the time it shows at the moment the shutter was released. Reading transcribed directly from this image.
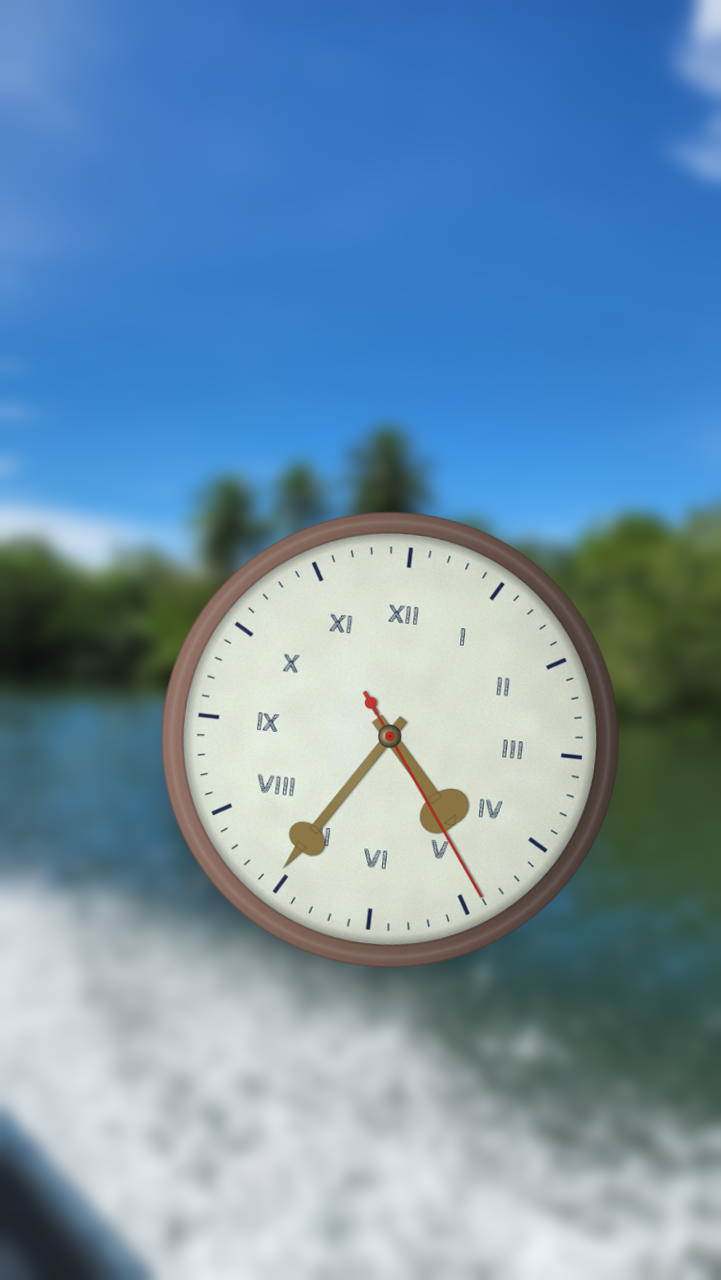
4:35:24
